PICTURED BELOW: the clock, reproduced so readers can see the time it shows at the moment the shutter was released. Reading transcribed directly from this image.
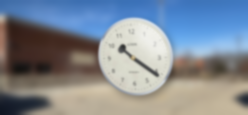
10:21
